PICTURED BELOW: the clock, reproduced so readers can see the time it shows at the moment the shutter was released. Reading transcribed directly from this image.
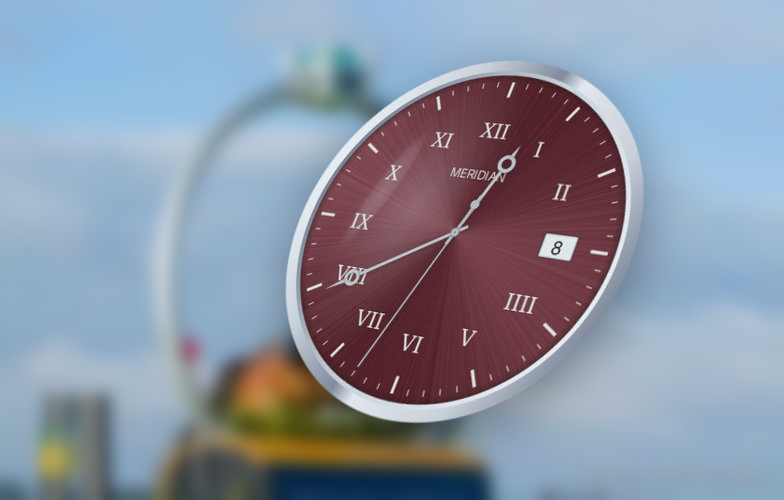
12:39:33
